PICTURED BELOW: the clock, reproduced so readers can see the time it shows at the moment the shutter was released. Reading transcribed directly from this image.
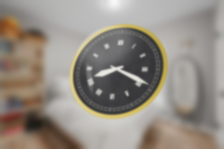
8:19
